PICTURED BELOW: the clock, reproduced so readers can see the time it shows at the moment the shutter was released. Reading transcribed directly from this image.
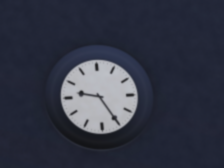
9:25
